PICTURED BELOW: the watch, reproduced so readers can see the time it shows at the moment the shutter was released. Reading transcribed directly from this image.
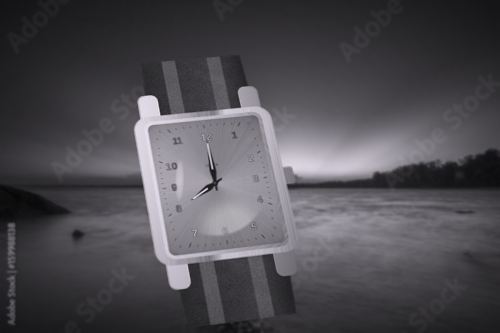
8:00
